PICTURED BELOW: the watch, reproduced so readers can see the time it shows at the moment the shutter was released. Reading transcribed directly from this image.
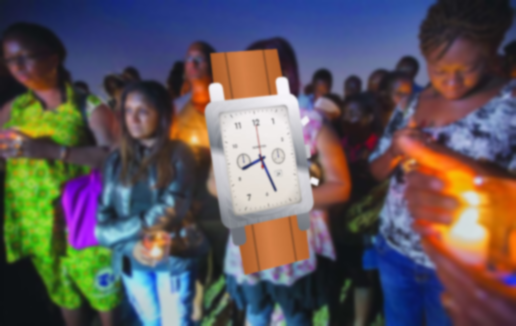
8:27
